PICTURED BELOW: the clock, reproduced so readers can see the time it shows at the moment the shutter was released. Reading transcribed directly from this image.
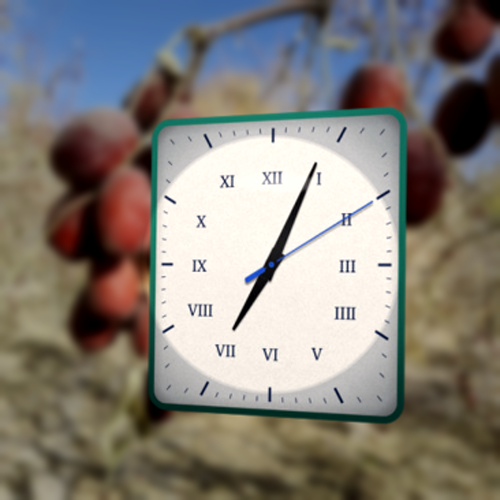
7:04:10
